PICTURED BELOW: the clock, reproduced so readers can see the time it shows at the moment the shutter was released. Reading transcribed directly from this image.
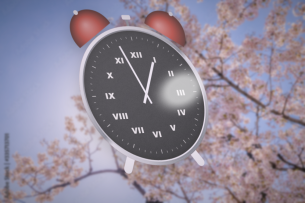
12:57
